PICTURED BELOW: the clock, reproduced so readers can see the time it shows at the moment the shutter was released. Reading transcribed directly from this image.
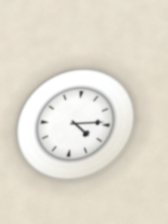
4:14
